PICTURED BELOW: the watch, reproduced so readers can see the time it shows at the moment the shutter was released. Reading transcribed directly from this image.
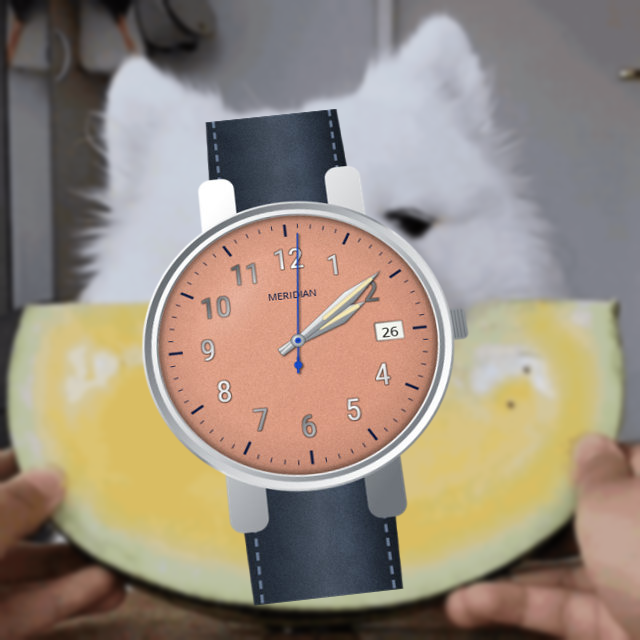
2:09:01
